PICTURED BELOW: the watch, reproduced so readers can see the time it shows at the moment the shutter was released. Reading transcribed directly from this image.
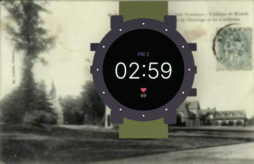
2:59
